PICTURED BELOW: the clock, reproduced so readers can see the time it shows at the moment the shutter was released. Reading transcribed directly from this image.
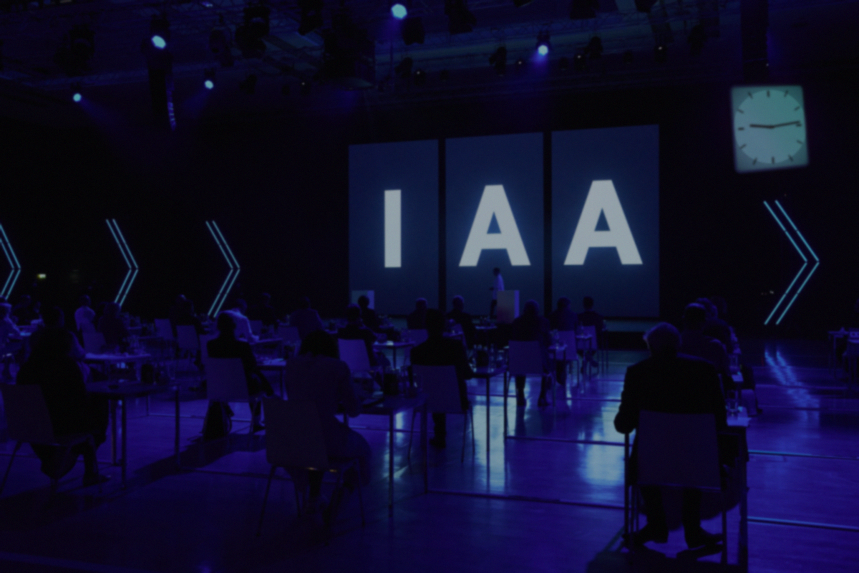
9:14
